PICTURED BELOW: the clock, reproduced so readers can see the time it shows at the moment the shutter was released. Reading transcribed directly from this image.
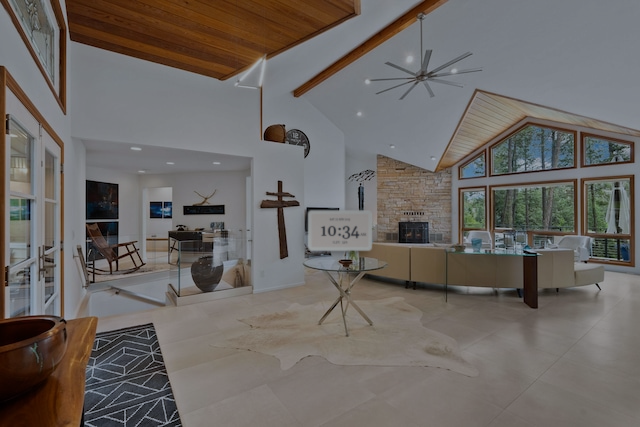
10:34
